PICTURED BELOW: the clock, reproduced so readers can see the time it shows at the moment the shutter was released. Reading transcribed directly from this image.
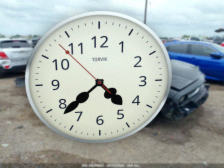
4:37:53
